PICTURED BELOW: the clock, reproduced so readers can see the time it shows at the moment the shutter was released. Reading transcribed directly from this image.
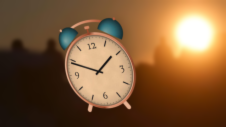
1:49
